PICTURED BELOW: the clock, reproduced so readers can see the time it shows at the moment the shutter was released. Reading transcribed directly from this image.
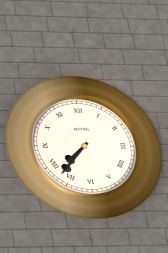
7:37
